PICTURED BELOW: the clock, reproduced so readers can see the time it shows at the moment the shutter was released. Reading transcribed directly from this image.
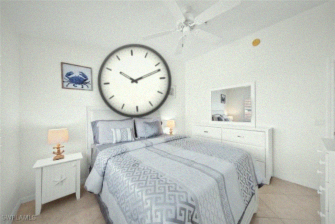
10:12
